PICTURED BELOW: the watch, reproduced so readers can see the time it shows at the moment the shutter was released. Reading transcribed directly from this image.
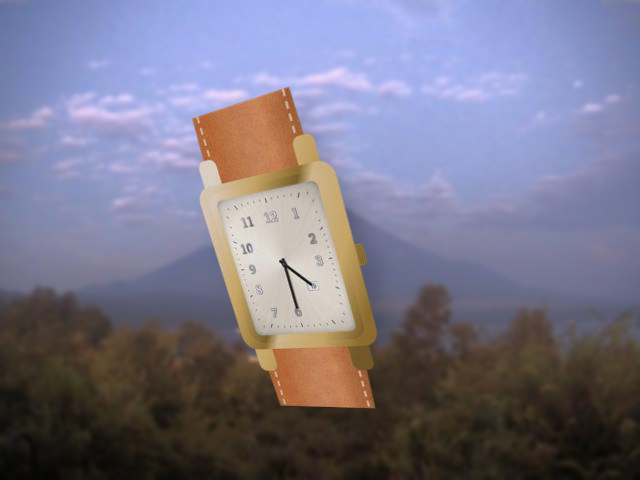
4:30
